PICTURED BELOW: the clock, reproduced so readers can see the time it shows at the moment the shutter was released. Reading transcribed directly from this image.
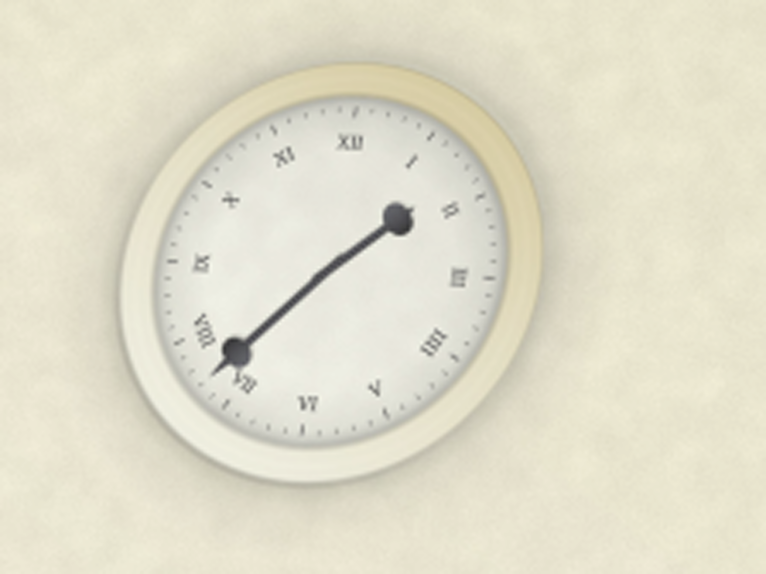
1:37
